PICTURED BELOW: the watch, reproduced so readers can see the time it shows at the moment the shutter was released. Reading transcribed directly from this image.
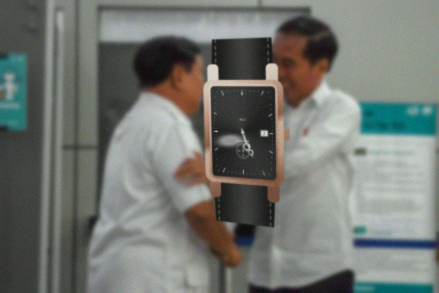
5:26
